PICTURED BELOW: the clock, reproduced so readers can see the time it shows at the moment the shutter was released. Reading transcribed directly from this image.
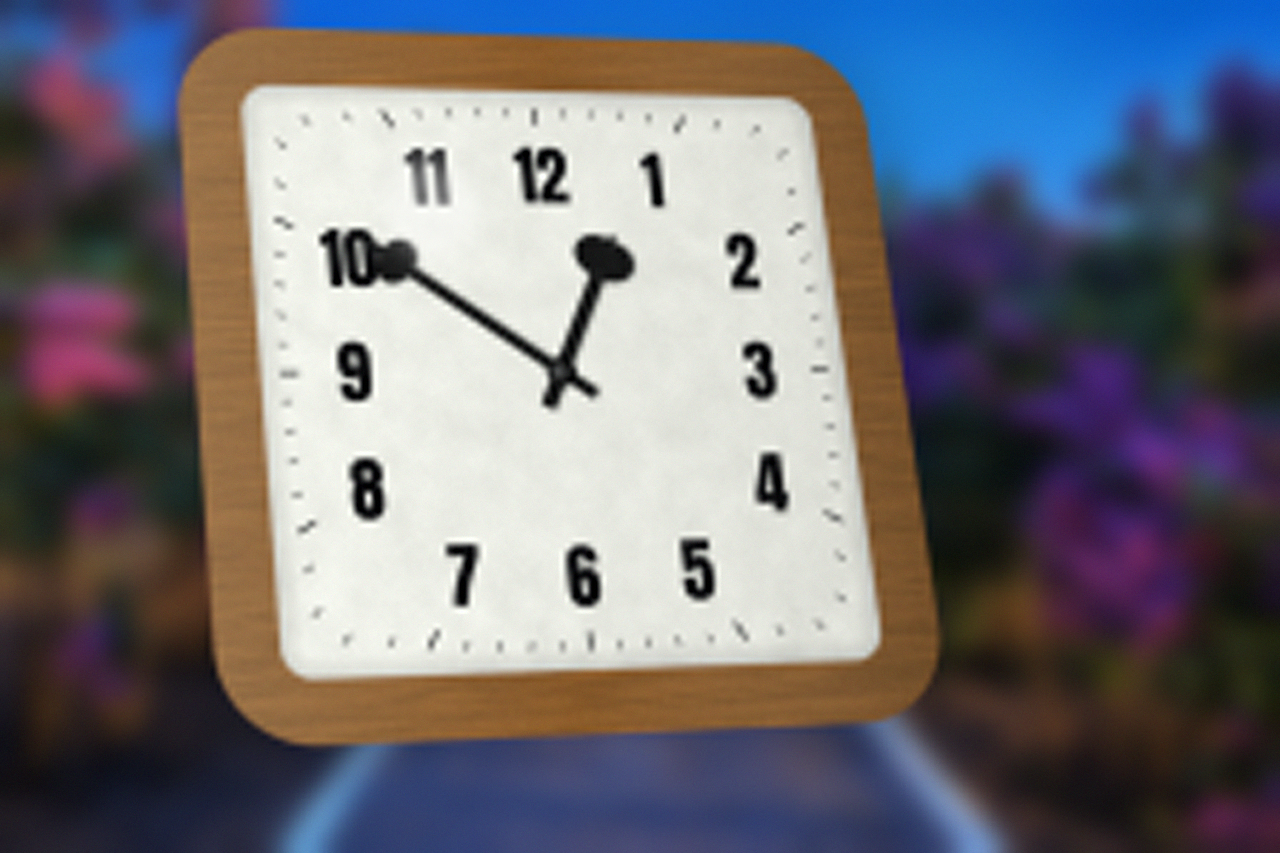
12:51
